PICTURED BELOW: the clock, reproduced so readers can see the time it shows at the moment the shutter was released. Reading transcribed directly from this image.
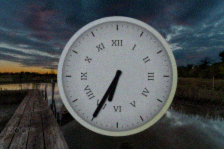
6:35
